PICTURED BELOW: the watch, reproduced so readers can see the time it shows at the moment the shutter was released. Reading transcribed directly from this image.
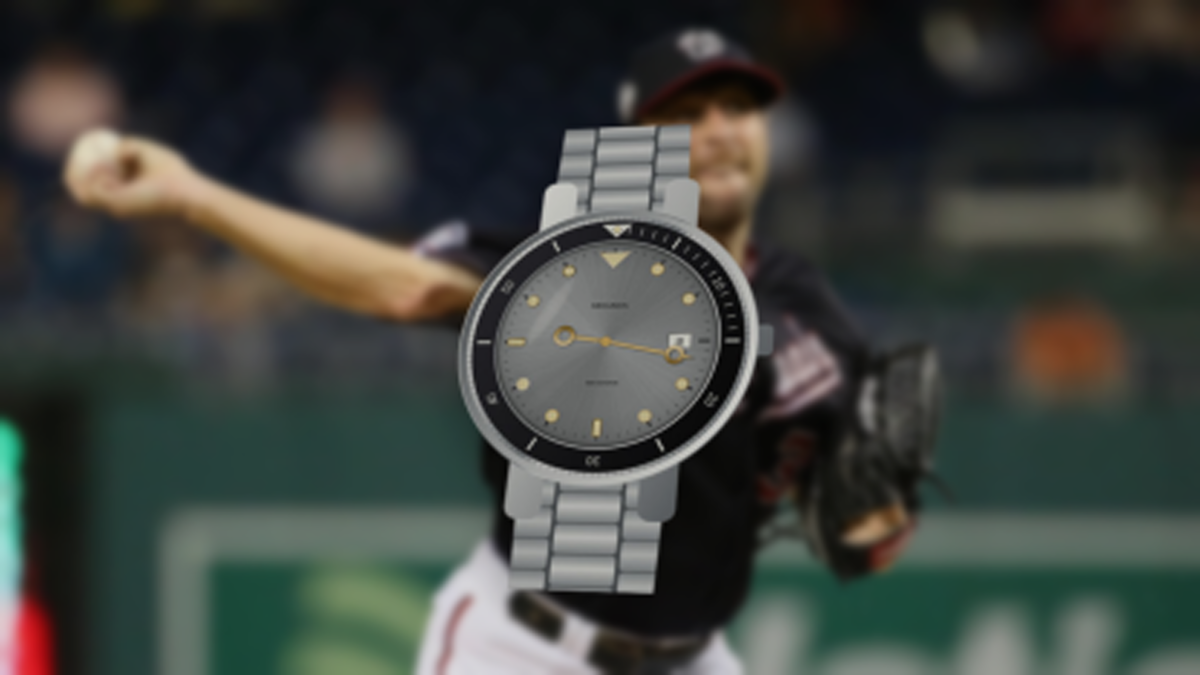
9:17
